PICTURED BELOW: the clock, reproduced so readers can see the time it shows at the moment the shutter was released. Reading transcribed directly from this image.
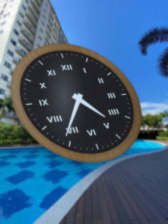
4:36
